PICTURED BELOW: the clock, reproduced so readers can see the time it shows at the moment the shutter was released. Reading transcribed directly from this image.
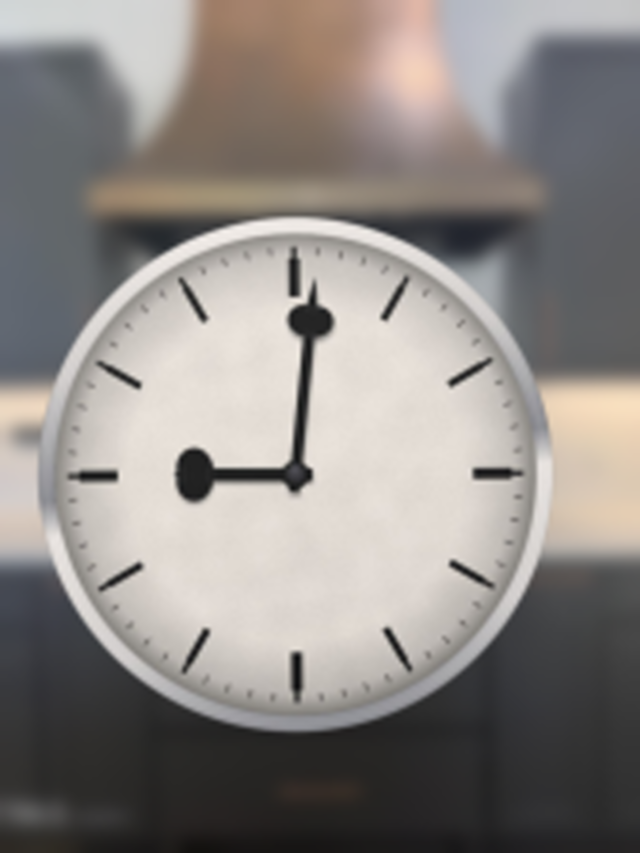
9:01
